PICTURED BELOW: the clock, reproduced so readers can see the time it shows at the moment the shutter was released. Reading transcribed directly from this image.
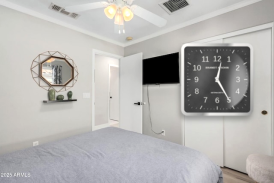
12:25
